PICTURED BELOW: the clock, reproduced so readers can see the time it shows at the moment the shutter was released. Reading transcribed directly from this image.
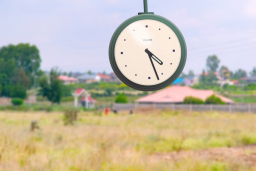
4:27
